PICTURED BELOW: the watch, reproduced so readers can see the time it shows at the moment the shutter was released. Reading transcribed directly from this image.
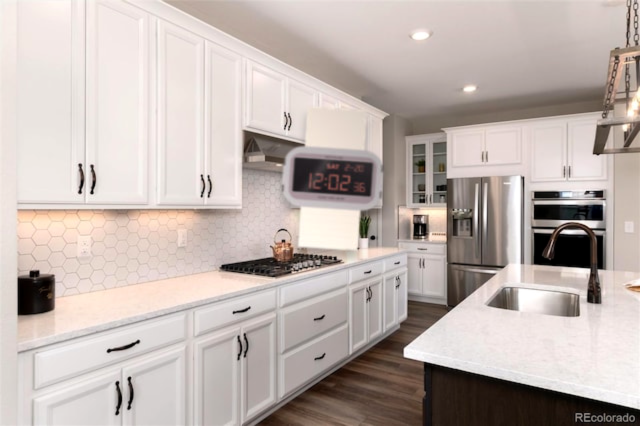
12:02
